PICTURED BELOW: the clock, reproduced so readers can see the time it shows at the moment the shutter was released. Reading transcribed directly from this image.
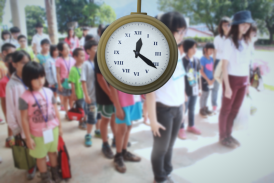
12:21
